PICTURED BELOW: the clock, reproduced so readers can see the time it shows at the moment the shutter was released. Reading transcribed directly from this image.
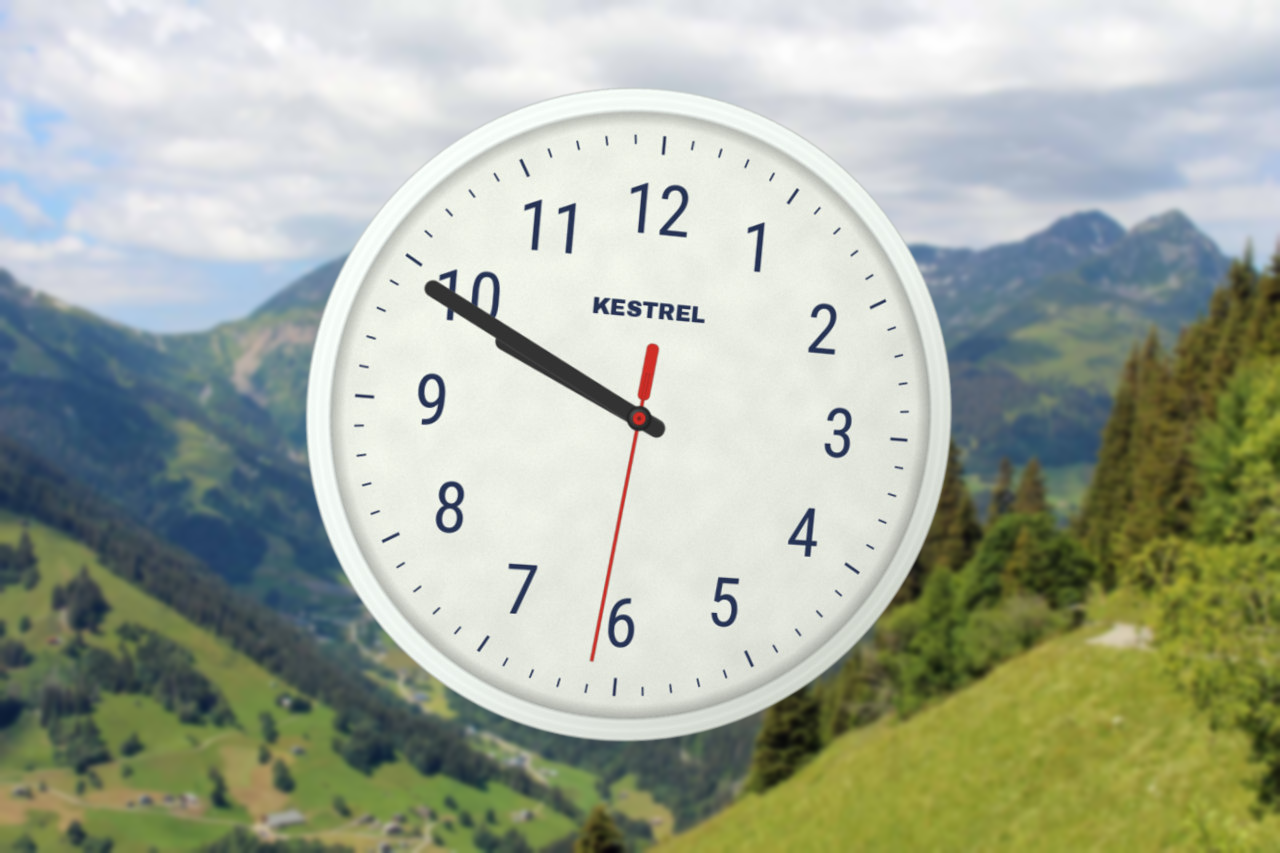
9:49:31
